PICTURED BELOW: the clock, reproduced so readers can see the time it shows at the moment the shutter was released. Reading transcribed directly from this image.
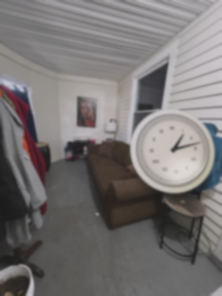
1:13
